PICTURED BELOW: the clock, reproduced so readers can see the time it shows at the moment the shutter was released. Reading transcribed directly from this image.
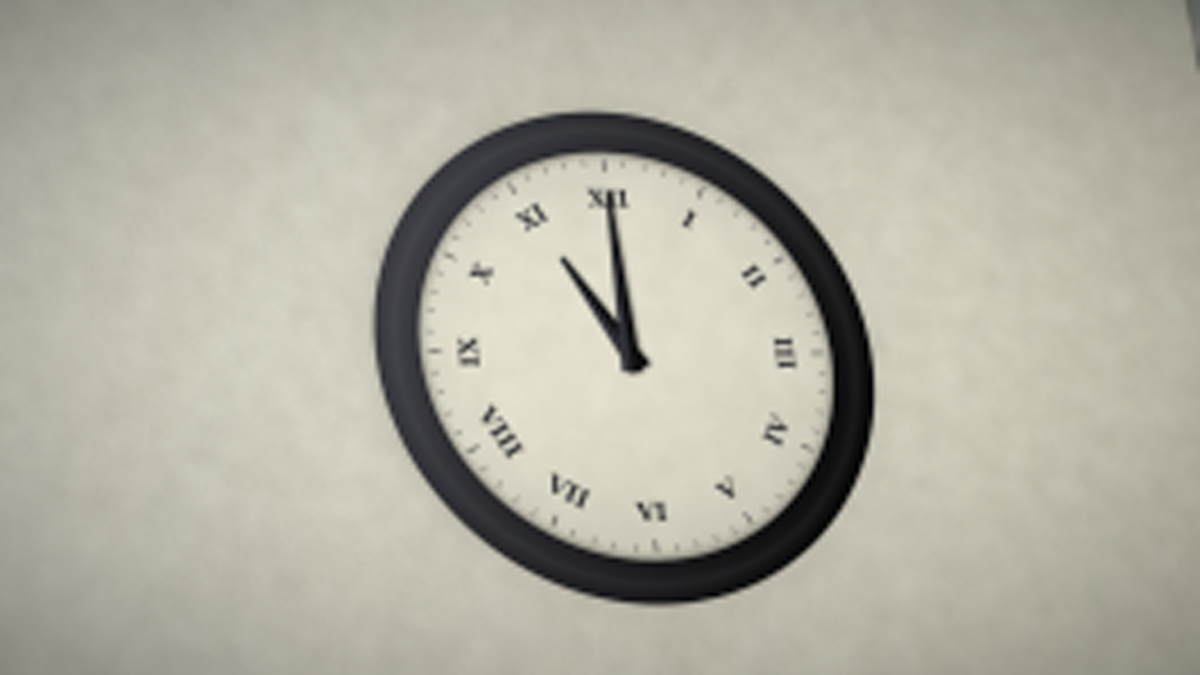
11:00
